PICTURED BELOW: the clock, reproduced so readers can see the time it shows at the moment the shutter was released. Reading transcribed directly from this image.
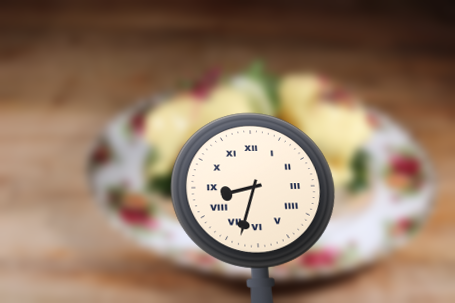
8:33
